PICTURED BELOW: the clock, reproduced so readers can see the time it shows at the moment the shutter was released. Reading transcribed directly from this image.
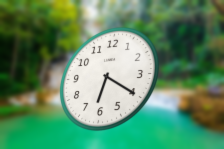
6:20
